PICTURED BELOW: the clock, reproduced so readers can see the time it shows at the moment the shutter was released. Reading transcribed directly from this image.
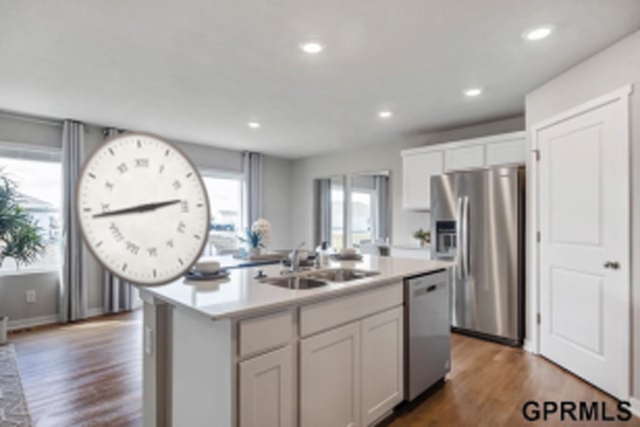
2:44
